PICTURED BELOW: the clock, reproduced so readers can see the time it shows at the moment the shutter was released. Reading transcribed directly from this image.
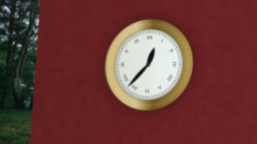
12:37
